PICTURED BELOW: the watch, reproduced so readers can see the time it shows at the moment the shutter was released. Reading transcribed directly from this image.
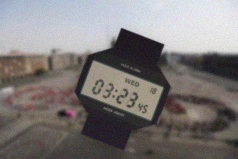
3:23:45
